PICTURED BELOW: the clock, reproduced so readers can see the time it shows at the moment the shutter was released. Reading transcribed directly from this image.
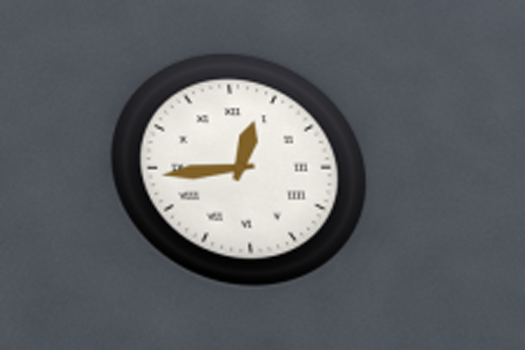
12:44
